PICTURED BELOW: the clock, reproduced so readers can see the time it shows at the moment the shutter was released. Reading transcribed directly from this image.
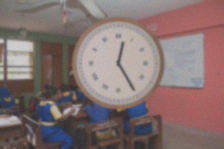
12:25
